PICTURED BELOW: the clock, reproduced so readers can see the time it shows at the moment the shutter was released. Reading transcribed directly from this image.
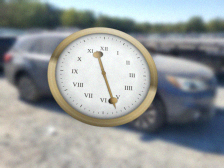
11:27
